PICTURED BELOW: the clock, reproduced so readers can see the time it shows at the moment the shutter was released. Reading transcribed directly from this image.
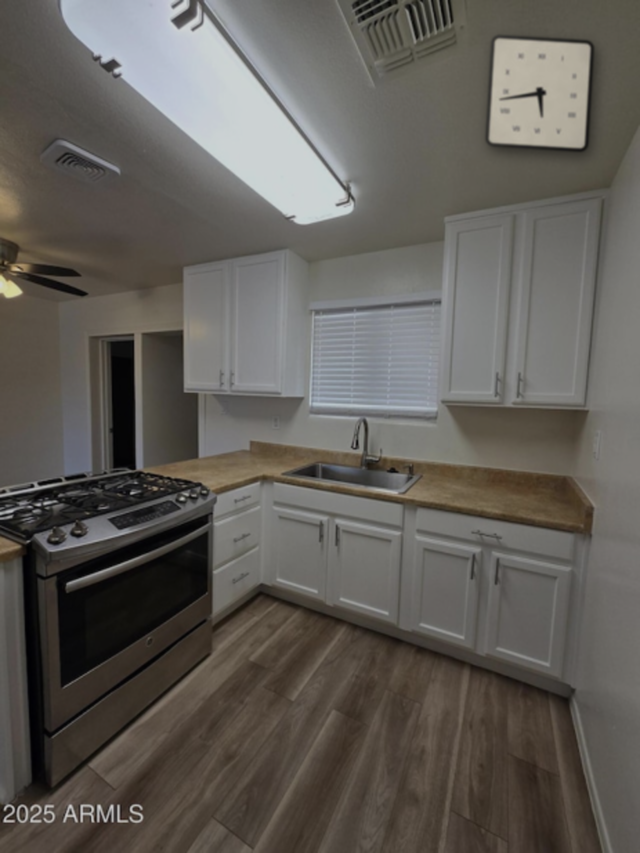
5:43
